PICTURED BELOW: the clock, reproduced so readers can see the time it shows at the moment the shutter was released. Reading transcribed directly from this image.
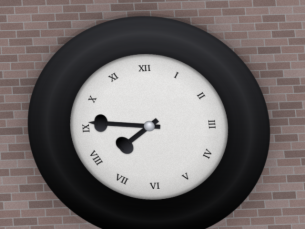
7:46
